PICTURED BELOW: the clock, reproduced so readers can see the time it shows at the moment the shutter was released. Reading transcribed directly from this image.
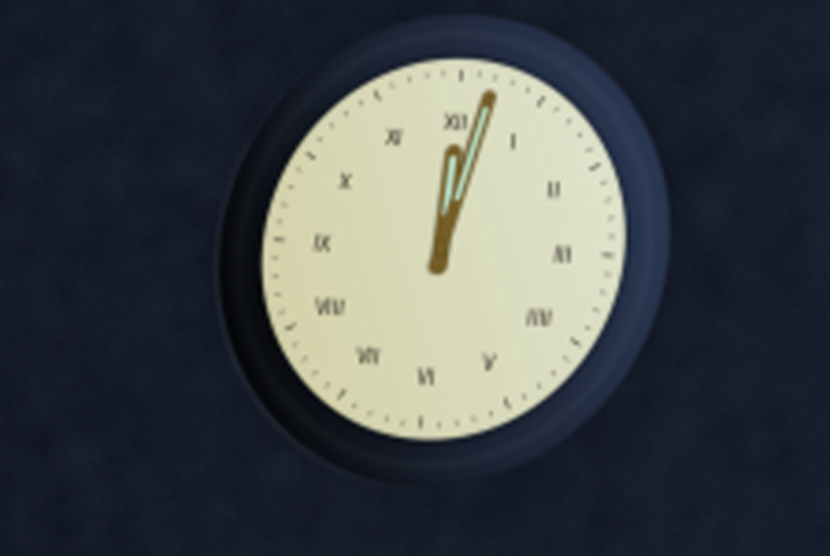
12:02
